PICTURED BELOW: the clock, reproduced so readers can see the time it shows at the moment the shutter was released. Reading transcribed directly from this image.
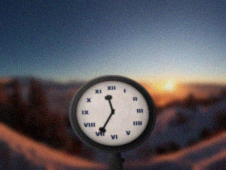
11:35
